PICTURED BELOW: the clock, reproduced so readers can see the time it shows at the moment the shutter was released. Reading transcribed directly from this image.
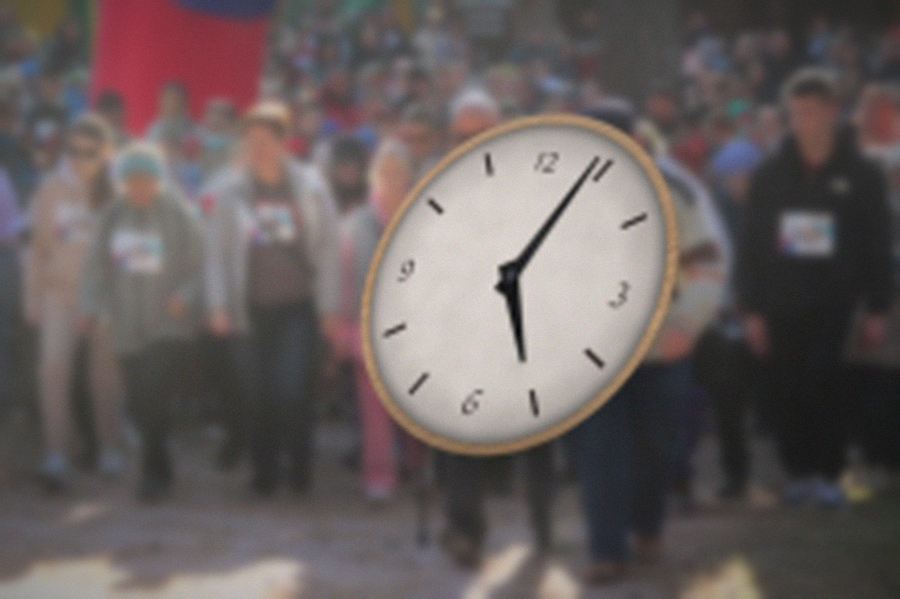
5:04
